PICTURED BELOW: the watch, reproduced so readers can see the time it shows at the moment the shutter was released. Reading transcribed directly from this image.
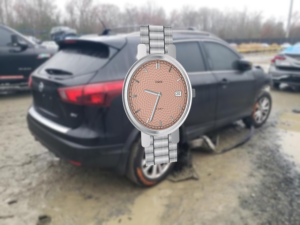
9:34
